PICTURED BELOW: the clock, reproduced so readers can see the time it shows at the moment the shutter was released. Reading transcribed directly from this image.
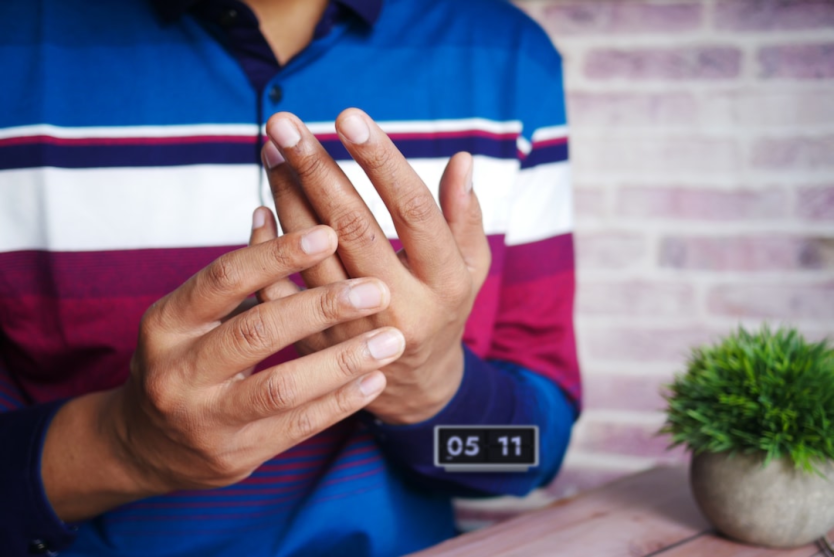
5:11
